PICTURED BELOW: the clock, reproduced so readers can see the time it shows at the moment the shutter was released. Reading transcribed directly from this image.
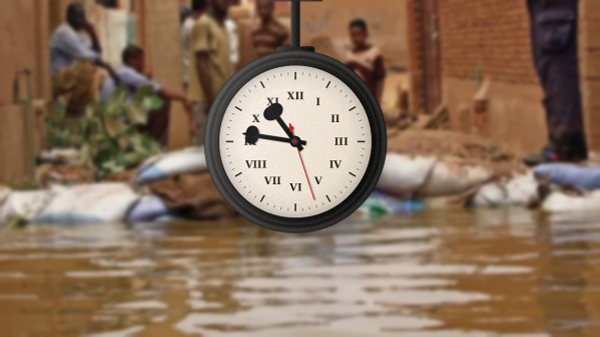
10:46:27
